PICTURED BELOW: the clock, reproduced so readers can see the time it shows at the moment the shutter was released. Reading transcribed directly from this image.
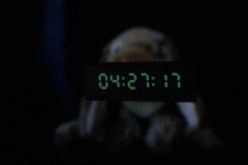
4:27:17
